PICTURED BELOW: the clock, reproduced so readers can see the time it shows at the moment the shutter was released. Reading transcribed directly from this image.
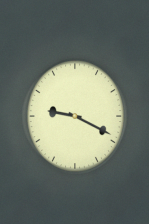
9:19
